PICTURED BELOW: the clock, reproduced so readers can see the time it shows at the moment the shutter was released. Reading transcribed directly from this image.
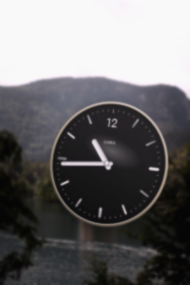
10:44
